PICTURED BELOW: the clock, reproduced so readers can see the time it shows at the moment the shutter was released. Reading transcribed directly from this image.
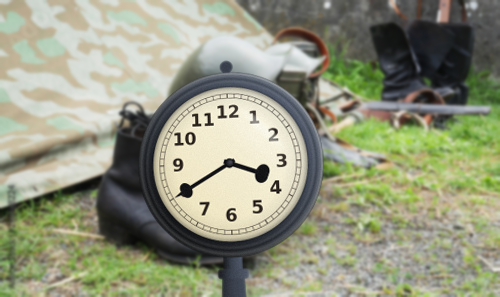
3:40
